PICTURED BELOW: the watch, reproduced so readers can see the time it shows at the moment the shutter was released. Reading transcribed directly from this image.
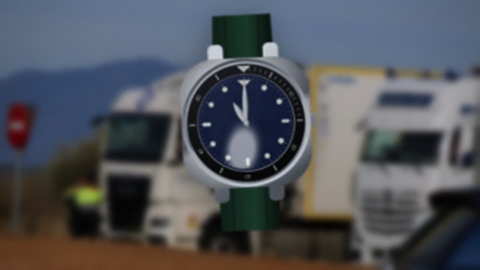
11:00
